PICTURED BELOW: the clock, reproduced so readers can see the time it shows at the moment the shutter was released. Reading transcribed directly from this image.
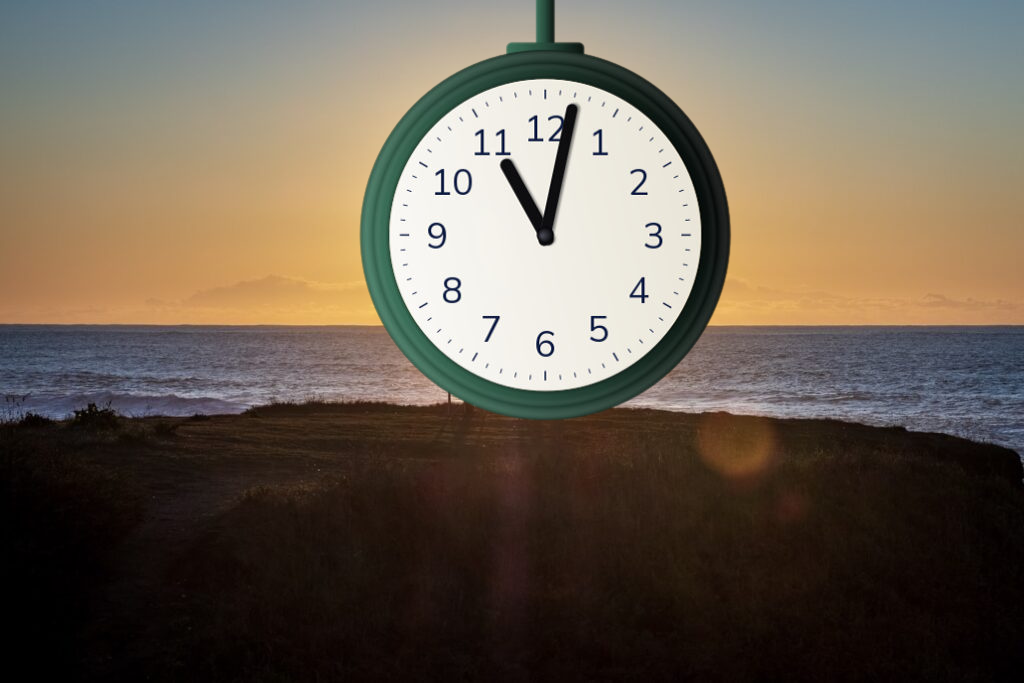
11:02
